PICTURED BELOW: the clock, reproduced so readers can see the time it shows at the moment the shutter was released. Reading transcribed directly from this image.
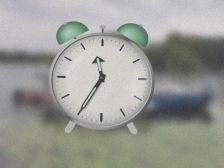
11:35
